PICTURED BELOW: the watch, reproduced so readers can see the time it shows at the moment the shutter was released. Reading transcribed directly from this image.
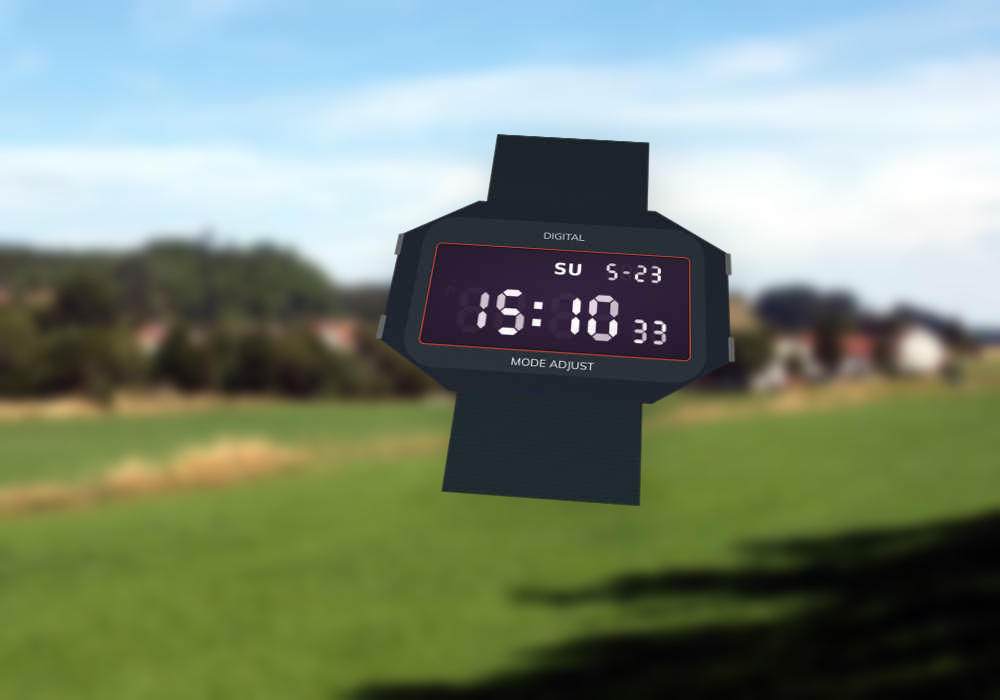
15:10:33
